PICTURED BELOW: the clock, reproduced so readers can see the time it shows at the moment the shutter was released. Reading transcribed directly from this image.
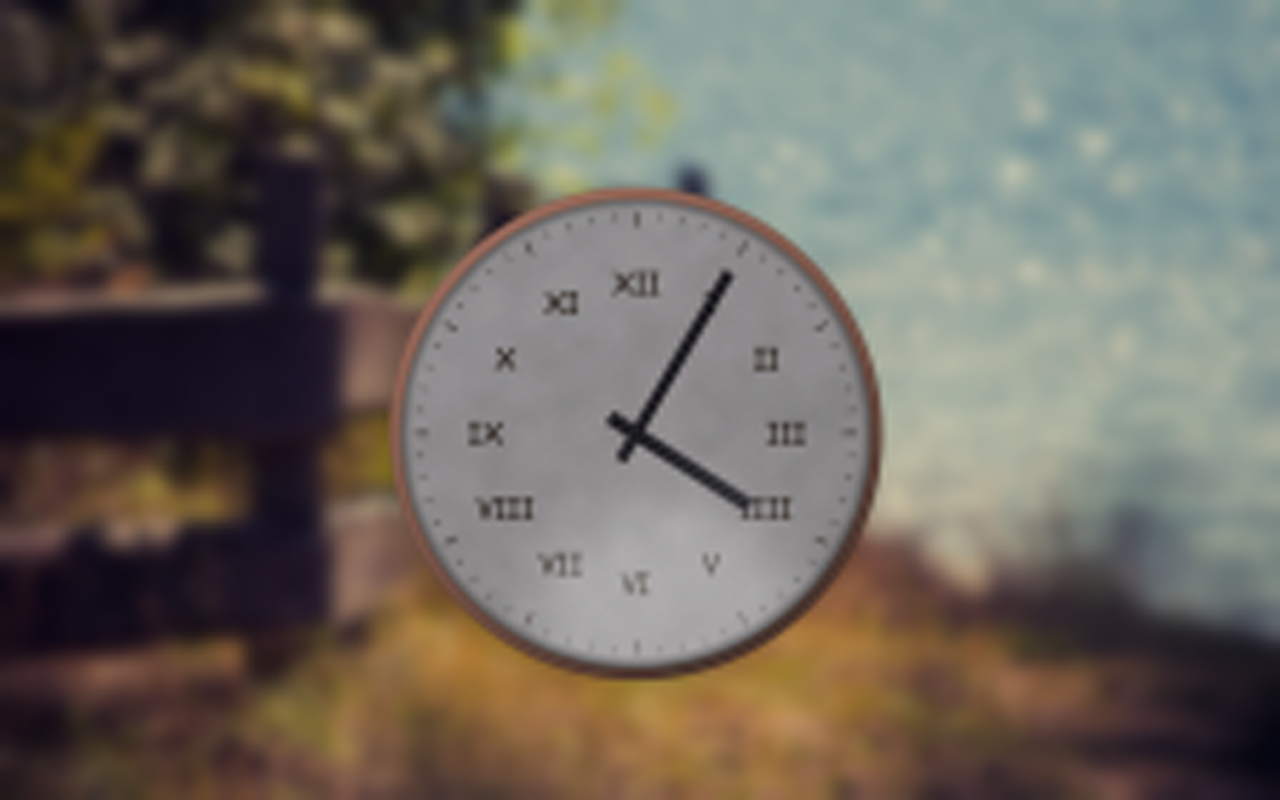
4:05
